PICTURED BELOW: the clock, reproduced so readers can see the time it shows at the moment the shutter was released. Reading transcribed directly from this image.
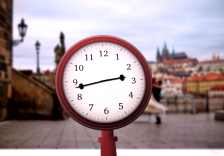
2:43
